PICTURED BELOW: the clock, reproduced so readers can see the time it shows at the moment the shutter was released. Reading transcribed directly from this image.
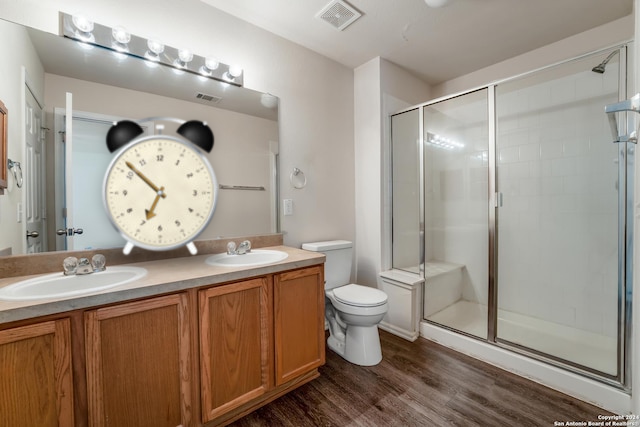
6:52
